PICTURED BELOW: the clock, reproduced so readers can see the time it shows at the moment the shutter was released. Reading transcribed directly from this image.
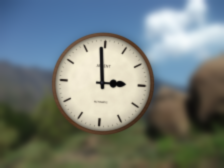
2:59
